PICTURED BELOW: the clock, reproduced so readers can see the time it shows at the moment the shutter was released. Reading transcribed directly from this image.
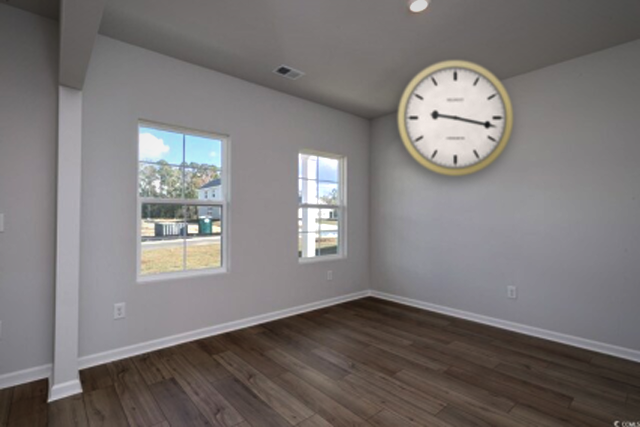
9:17
